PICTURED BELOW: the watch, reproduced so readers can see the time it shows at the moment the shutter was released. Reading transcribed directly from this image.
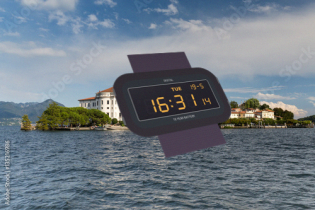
16:31:14
